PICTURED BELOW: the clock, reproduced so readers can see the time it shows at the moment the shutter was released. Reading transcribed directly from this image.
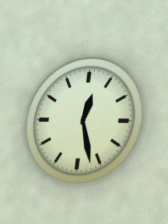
12:27
